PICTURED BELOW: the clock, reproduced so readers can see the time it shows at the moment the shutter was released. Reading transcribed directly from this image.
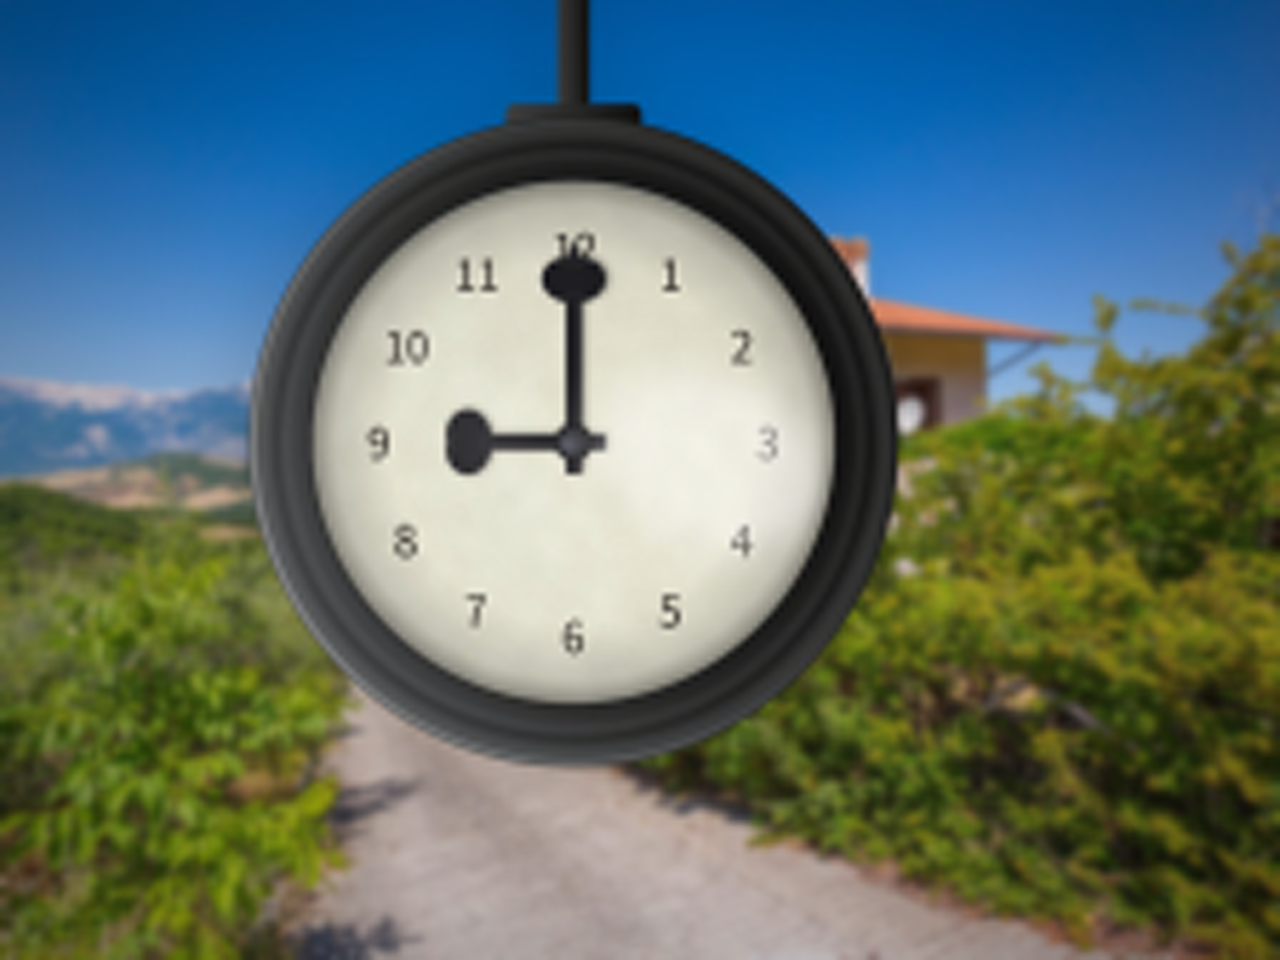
9:00
